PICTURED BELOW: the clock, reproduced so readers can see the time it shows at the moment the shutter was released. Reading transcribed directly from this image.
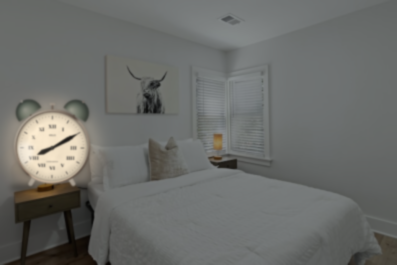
8:10
